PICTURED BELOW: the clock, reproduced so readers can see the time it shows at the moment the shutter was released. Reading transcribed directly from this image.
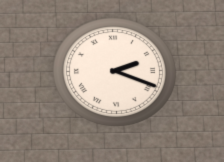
2:19
